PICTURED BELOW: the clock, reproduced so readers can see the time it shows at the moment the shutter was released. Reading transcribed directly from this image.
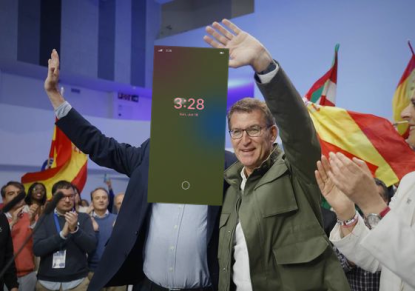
3:28
